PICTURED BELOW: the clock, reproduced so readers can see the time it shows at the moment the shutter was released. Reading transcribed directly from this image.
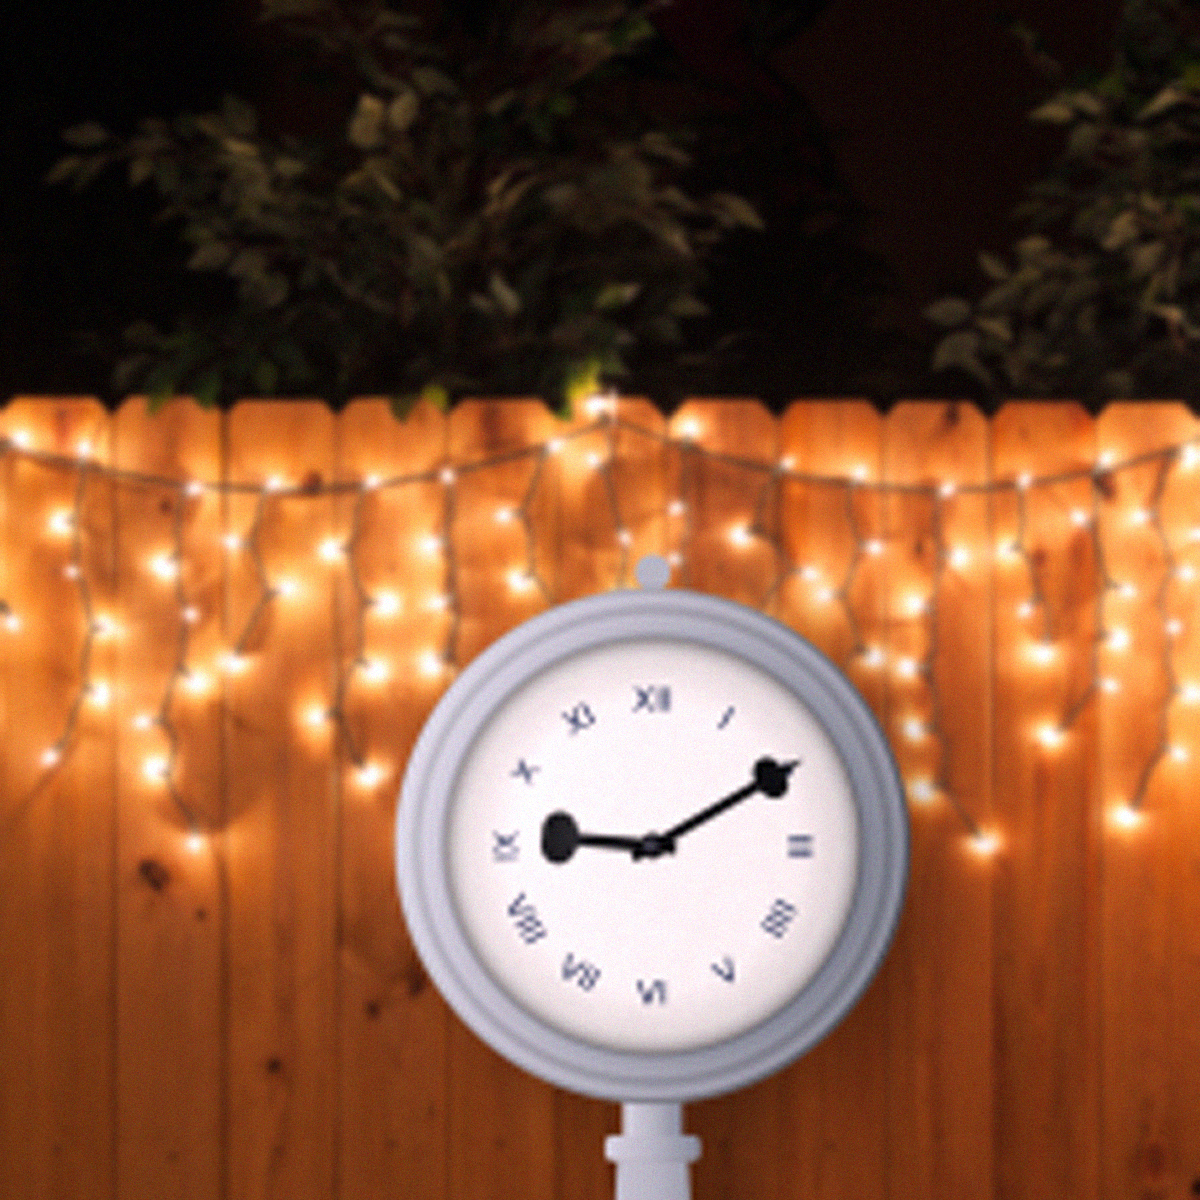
9:10
